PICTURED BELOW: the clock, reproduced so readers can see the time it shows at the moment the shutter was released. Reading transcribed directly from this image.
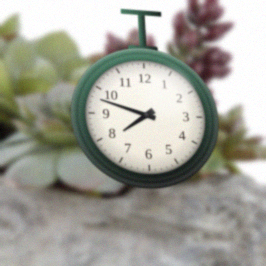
7:48
